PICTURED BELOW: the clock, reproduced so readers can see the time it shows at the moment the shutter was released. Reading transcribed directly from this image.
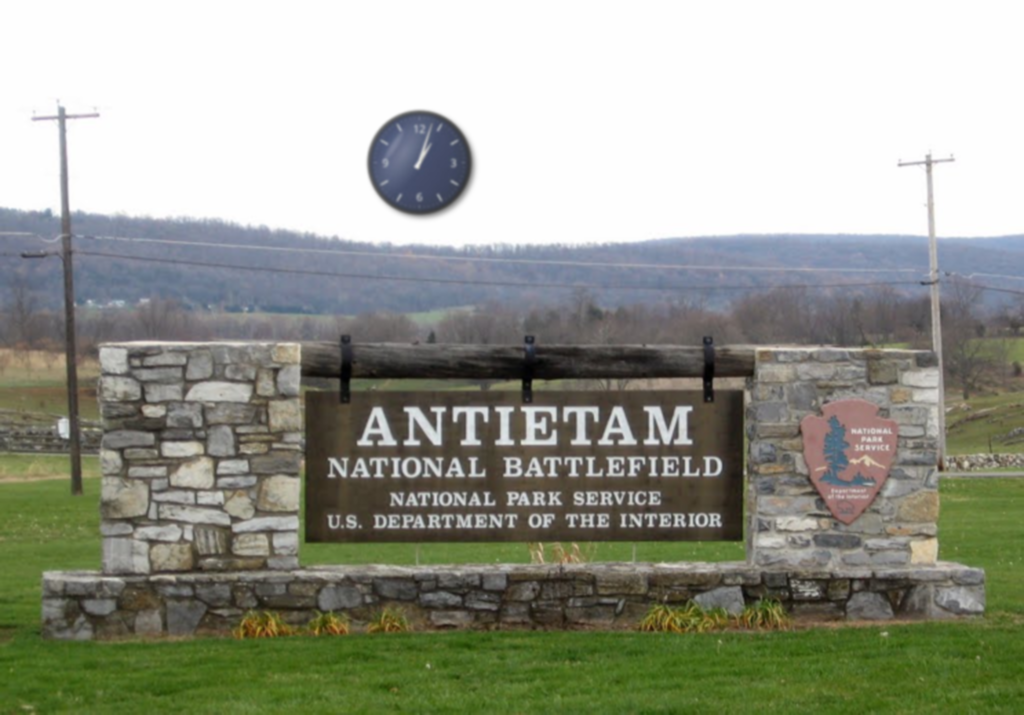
1:03
